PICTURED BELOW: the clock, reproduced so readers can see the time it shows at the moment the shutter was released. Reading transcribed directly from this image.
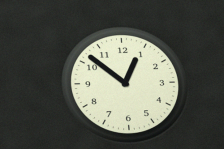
12:52
